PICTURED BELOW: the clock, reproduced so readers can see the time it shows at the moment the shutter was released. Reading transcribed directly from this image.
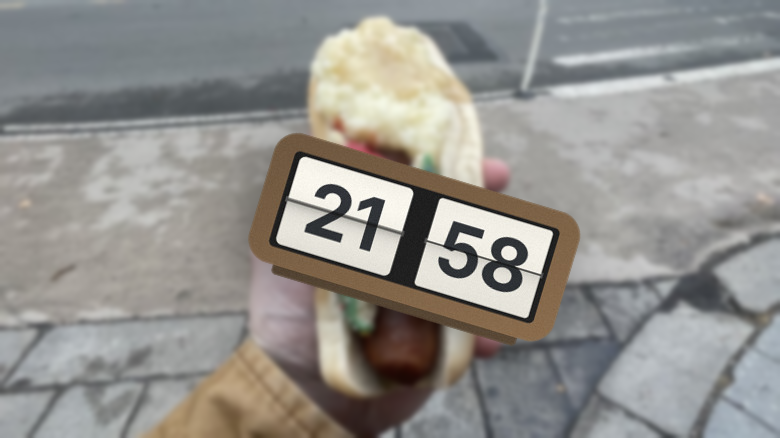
21:58
